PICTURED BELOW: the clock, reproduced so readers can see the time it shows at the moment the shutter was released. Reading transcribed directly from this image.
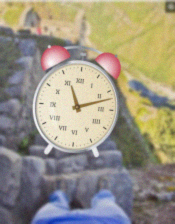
11:12
